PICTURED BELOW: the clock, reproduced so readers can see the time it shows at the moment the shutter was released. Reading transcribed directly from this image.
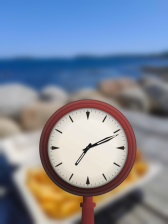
7:11
